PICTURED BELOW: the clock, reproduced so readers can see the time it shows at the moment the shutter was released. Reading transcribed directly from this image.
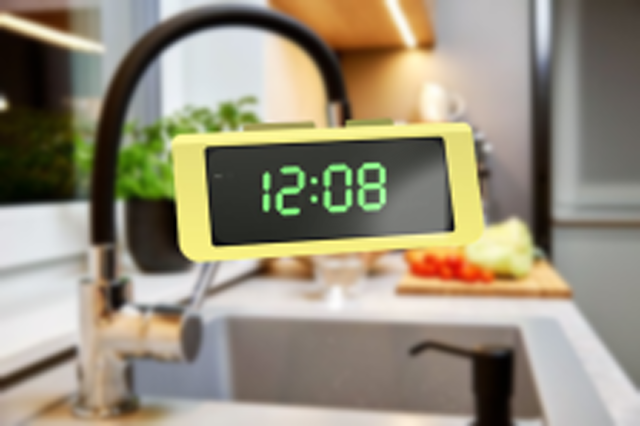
12:08
